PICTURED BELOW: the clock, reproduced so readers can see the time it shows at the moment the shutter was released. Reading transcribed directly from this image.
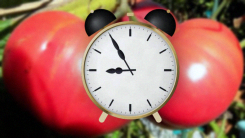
8:55
